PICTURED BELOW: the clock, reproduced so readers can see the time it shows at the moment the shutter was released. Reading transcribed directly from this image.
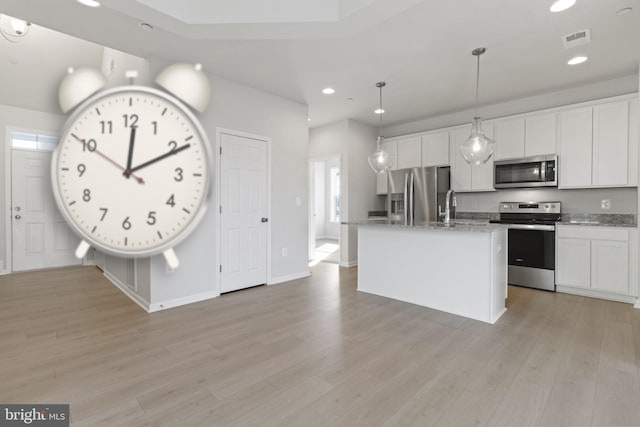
12:10:50
